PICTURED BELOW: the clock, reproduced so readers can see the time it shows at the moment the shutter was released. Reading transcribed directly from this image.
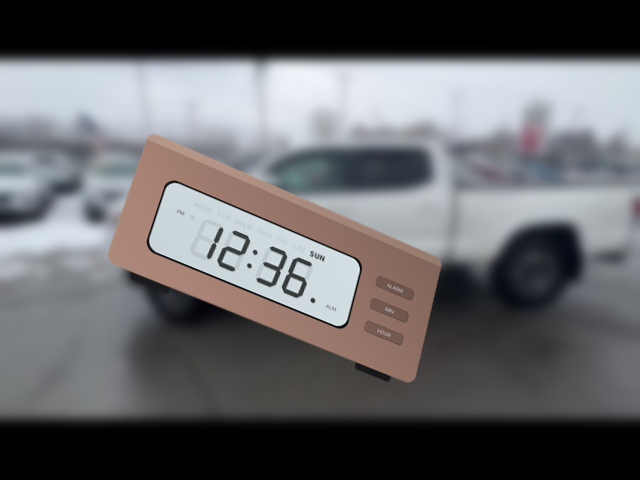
12:36
